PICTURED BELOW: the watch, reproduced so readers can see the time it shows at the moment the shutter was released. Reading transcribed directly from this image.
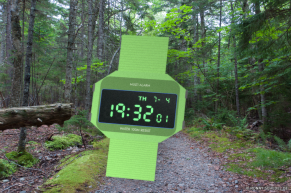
19:32:01
